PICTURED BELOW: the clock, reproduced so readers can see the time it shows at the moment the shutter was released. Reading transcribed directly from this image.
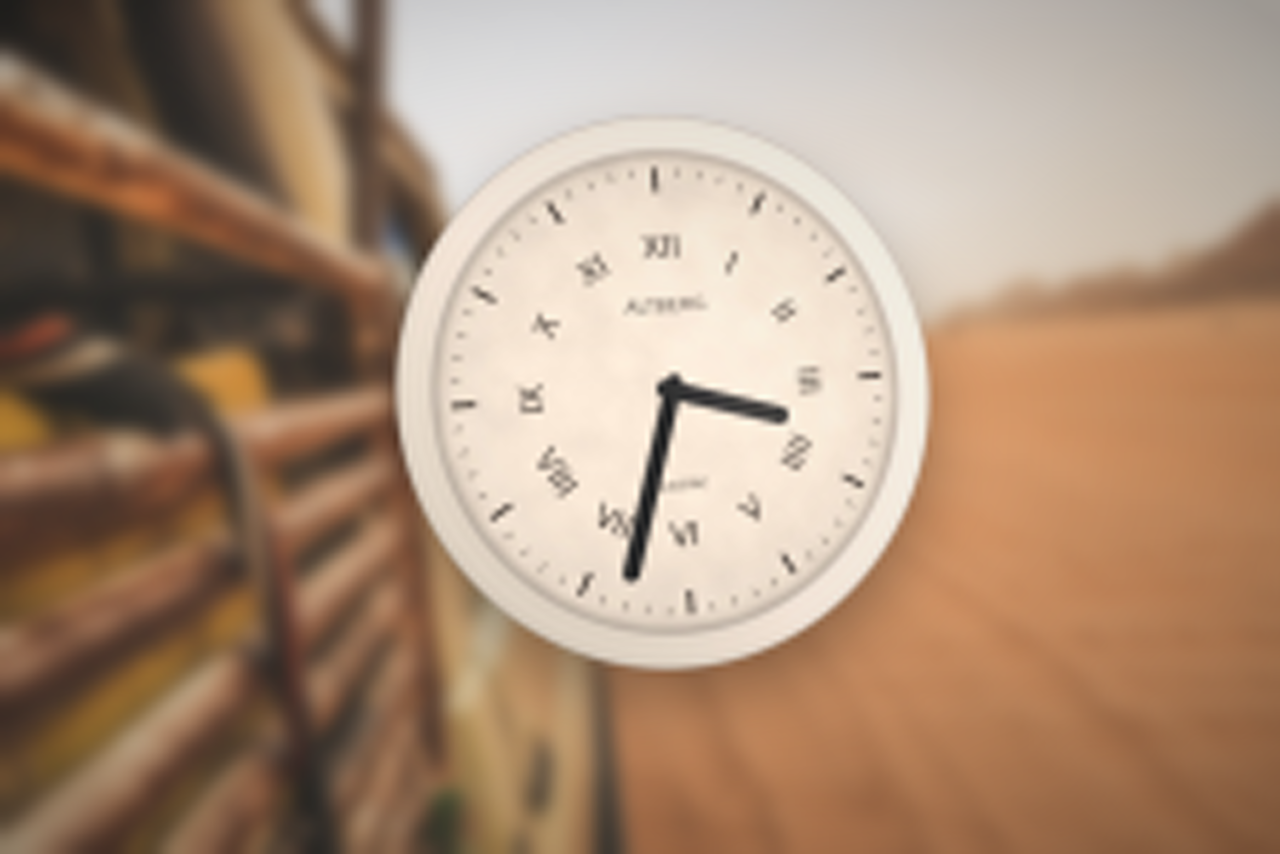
3:33
